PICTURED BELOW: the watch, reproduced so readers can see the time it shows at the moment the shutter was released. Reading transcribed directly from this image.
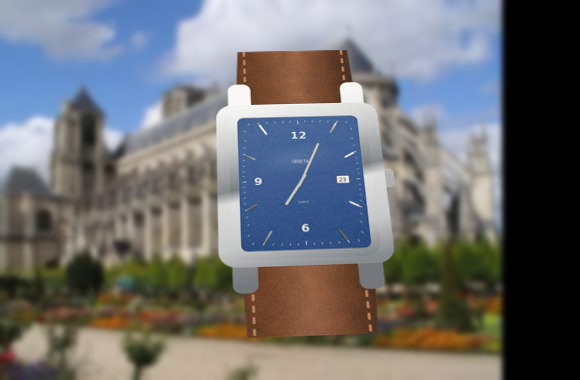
7:04
